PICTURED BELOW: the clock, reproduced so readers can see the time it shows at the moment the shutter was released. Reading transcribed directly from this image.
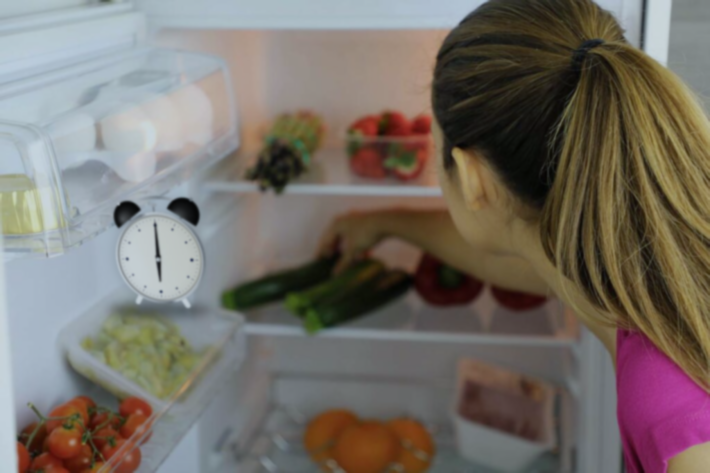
6:00
